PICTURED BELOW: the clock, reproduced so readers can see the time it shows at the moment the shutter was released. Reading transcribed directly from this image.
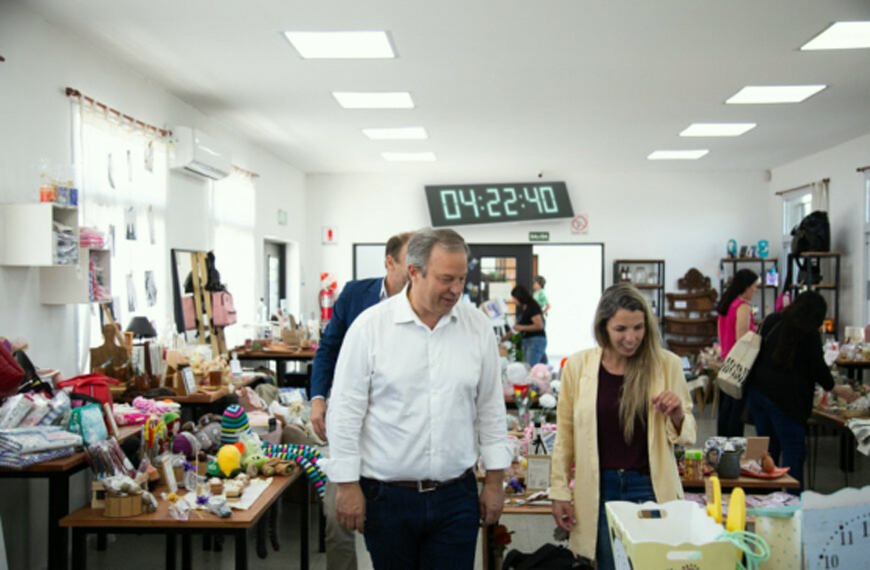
4:22:40
